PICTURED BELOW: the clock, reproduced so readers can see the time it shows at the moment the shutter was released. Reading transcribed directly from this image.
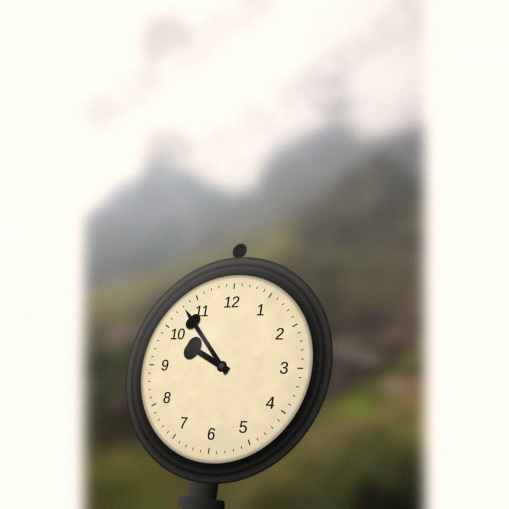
9:53
